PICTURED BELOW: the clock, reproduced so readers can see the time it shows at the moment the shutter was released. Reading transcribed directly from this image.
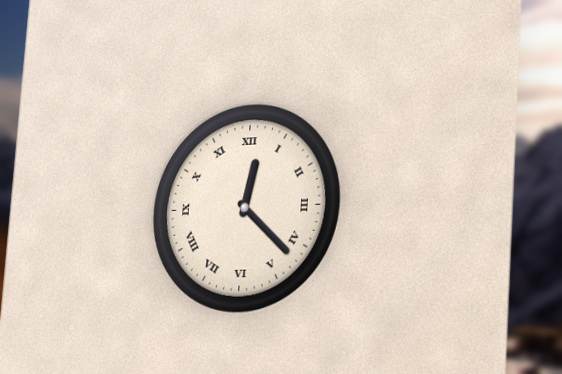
12:22
